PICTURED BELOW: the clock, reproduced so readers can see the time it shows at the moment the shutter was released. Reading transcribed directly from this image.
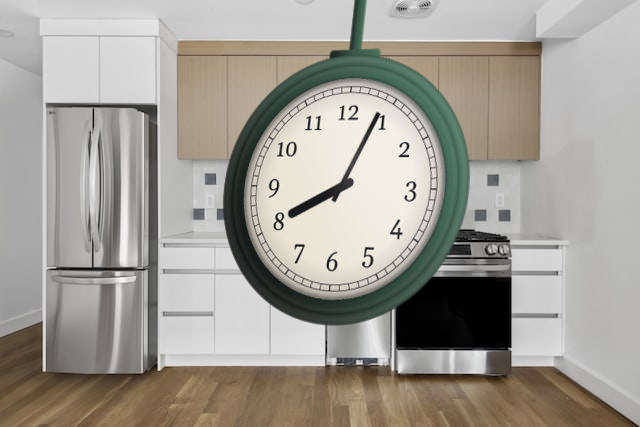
8:04
